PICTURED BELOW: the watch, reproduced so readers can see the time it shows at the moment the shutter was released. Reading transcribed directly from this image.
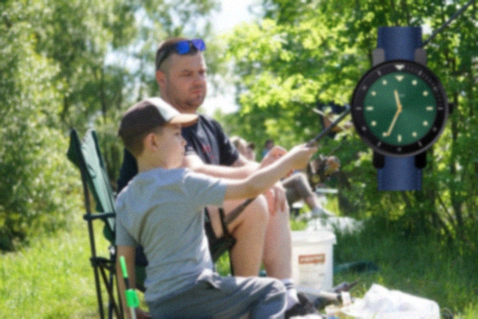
11:34
